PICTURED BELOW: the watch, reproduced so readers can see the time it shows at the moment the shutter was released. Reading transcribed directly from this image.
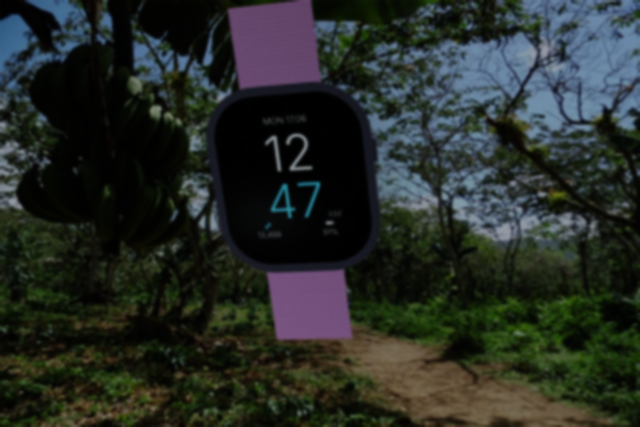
12:47
